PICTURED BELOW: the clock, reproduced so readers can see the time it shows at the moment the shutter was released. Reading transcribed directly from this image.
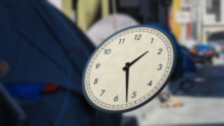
1:27
